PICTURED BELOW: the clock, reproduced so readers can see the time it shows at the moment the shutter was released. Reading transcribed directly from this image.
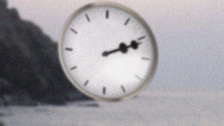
2:11
